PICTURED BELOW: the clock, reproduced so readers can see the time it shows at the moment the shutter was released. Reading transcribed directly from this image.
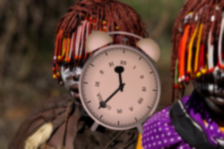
11:37
